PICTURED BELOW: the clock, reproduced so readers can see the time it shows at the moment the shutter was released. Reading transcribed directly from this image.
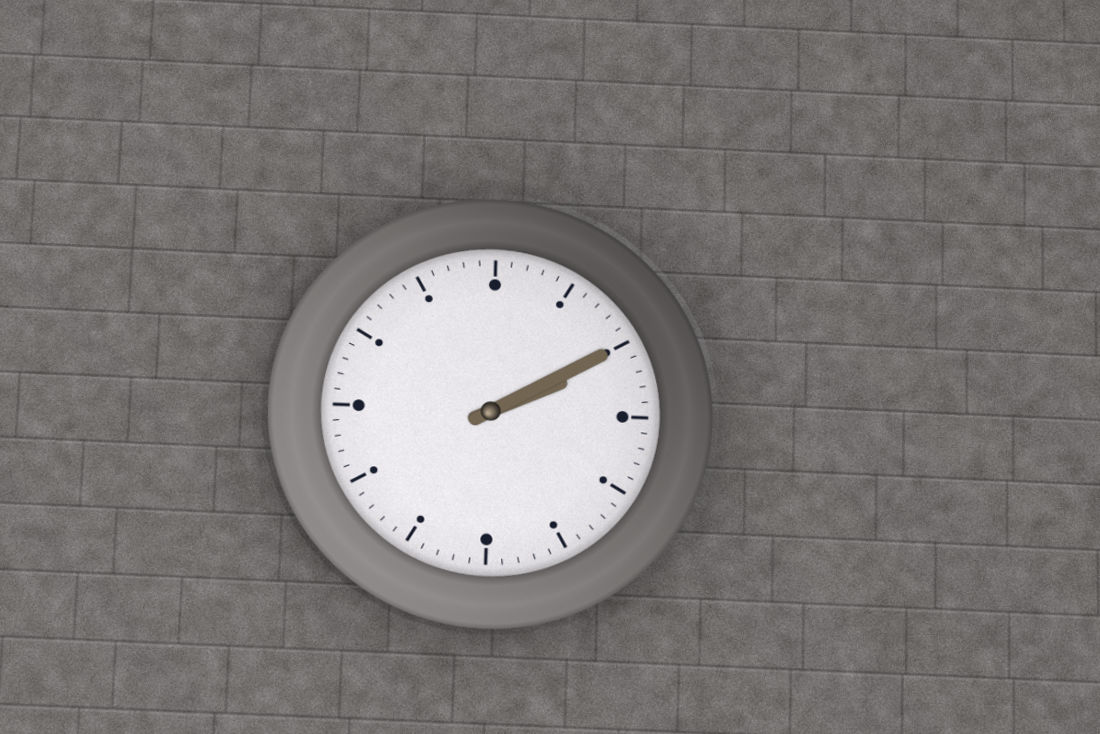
2:10
